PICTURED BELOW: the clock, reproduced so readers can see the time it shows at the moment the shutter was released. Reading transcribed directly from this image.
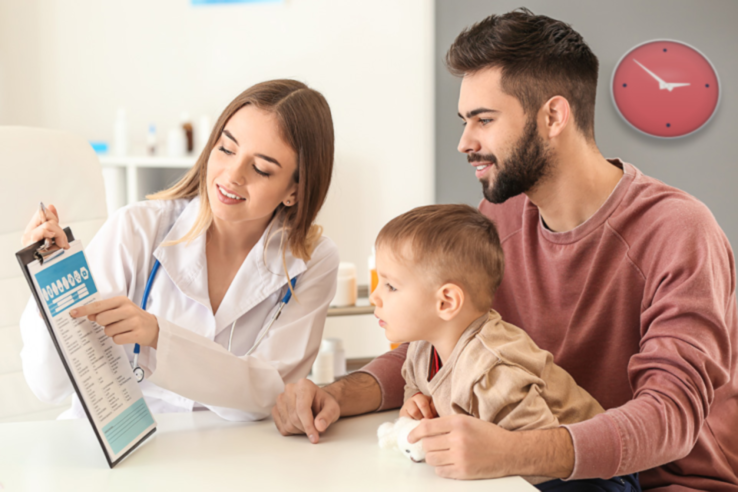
2:52
